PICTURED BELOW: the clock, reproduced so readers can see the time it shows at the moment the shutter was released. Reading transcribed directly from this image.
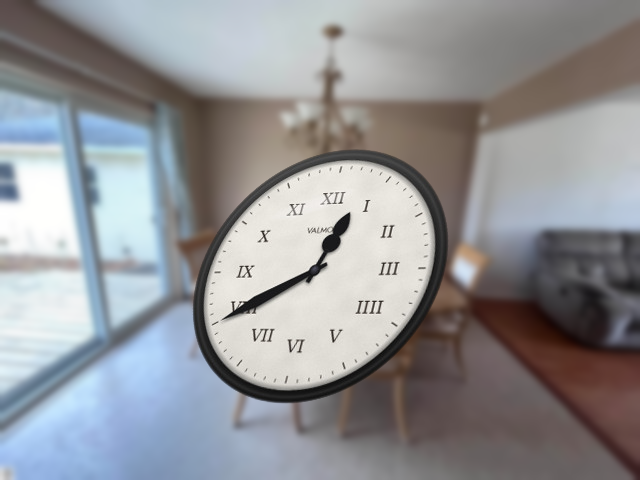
12:40
